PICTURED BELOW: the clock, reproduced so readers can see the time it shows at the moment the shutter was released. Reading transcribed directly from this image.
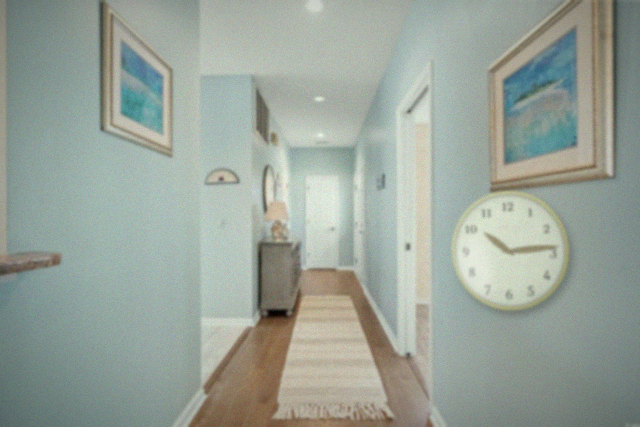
10:14
